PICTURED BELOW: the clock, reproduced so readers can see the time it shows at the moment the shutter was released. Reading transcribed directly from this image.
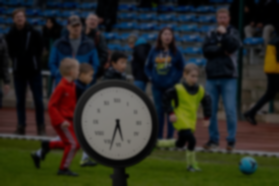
5:33
